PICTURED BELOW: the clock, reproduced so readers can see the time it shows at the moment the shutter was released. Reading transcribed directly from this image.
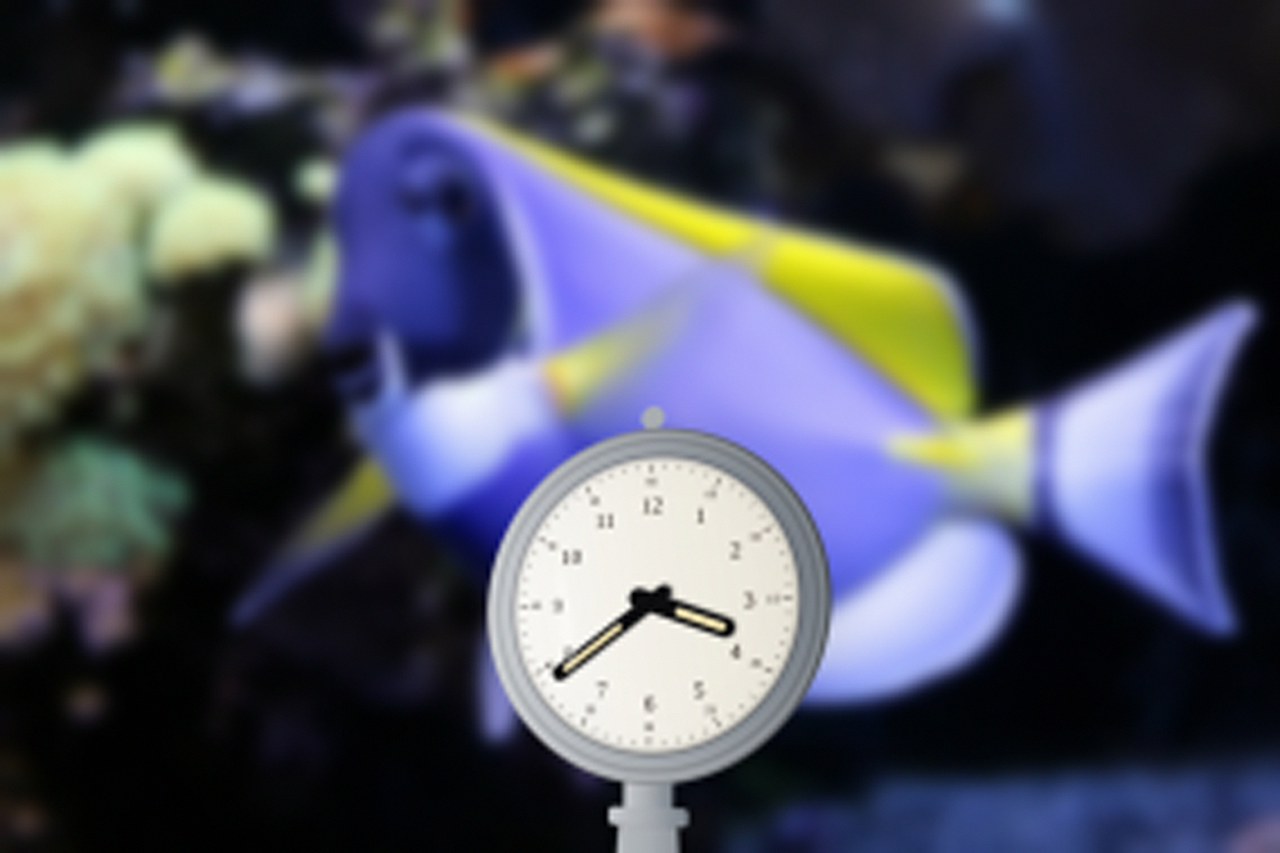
3:39
